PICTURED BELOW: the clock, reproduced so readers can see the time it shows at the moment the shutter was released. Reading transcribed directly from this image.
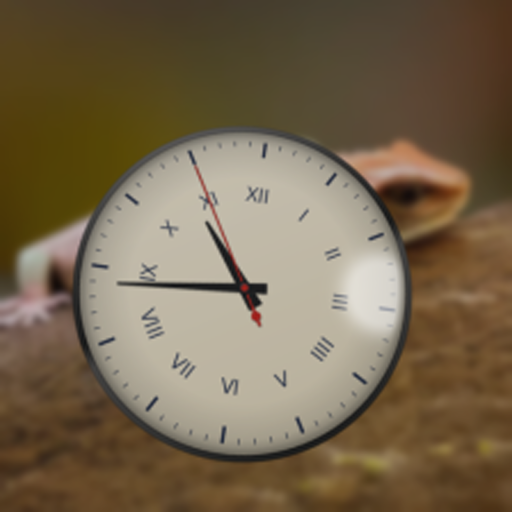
10:43:55
